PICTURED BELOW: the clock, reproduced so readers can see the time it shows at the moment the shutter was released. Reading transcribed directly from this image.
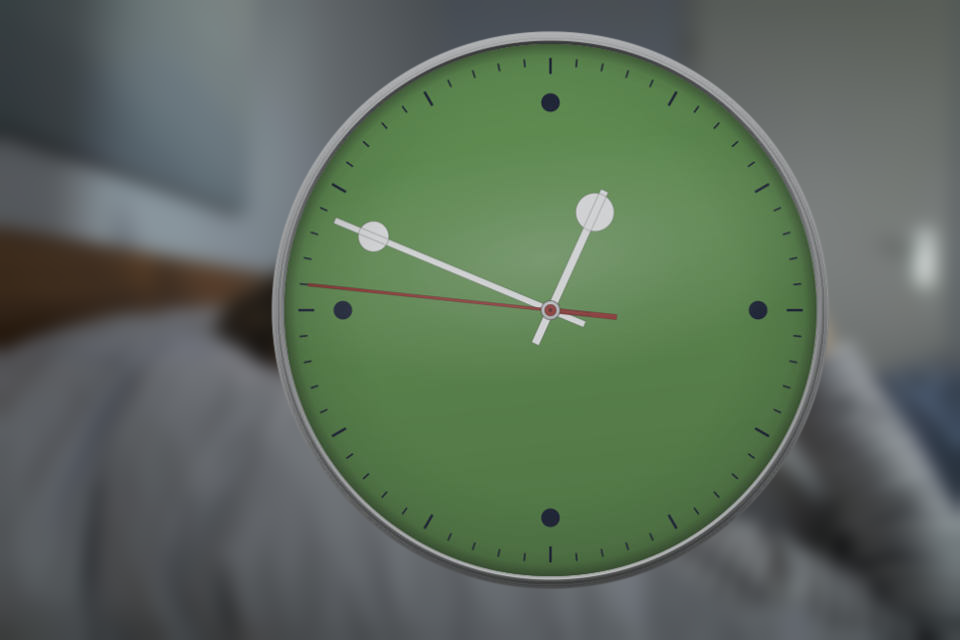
12:48:46
